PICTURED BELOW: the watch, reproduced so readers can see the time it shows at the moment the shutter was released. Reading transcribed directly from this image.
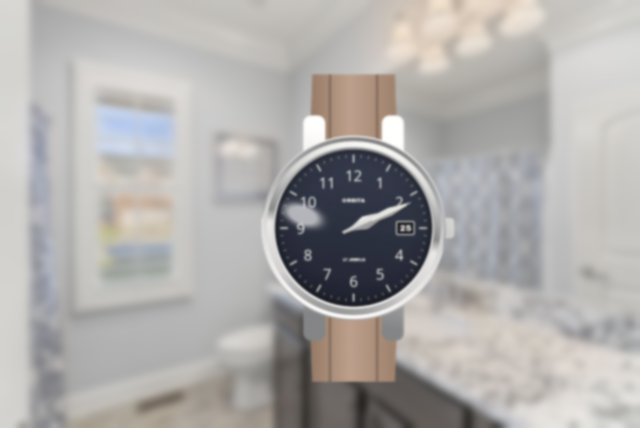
2:11
